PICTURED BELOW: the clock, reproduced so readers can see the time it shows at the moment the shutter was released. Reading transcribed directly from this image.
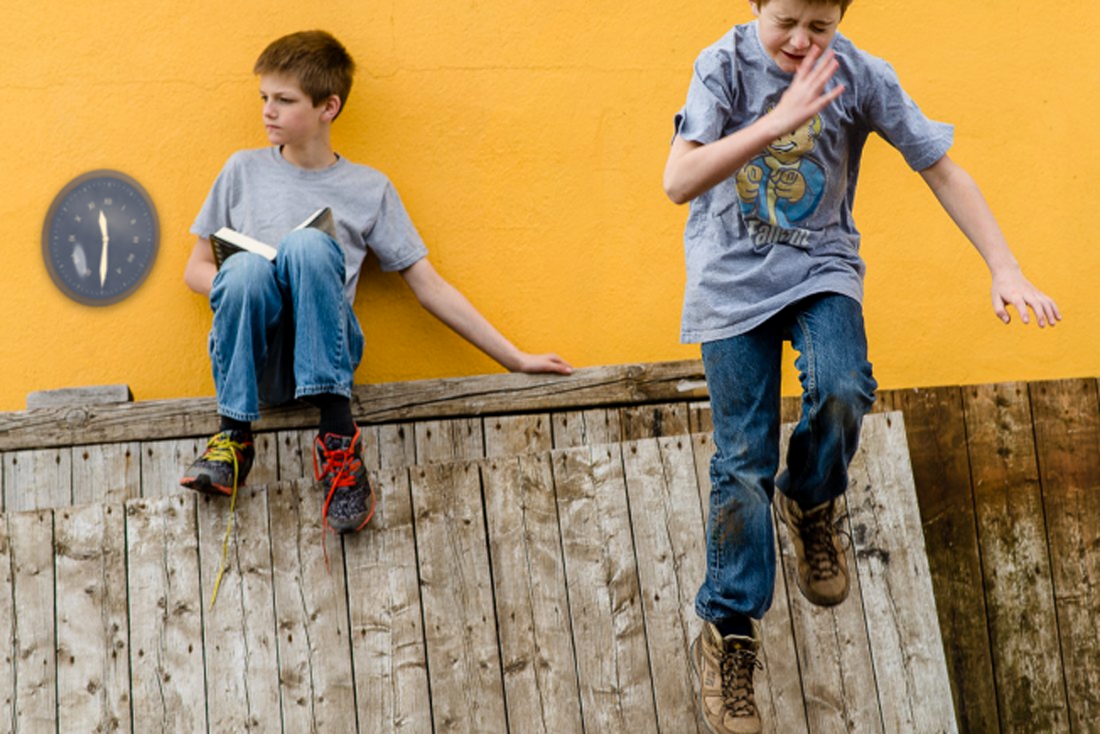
11:30
